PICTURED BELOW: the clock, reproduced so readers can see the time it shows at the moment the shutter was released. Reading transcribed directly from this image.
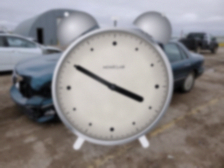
3:50
